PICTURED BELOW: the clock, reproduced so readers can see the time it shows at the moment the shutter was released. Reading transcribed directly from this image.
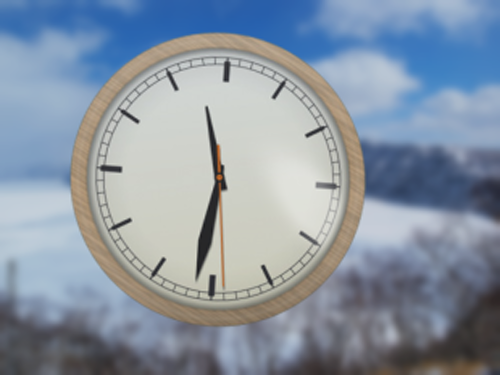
11:31:29
